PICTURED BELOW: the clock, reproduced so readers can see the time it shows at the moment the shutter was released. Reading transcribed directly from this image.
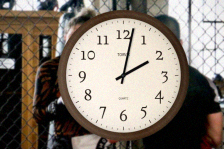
2:02
